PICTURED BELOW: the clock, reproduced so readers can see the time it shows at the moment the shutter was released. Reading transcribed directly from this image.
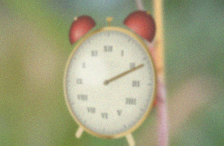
2:11
